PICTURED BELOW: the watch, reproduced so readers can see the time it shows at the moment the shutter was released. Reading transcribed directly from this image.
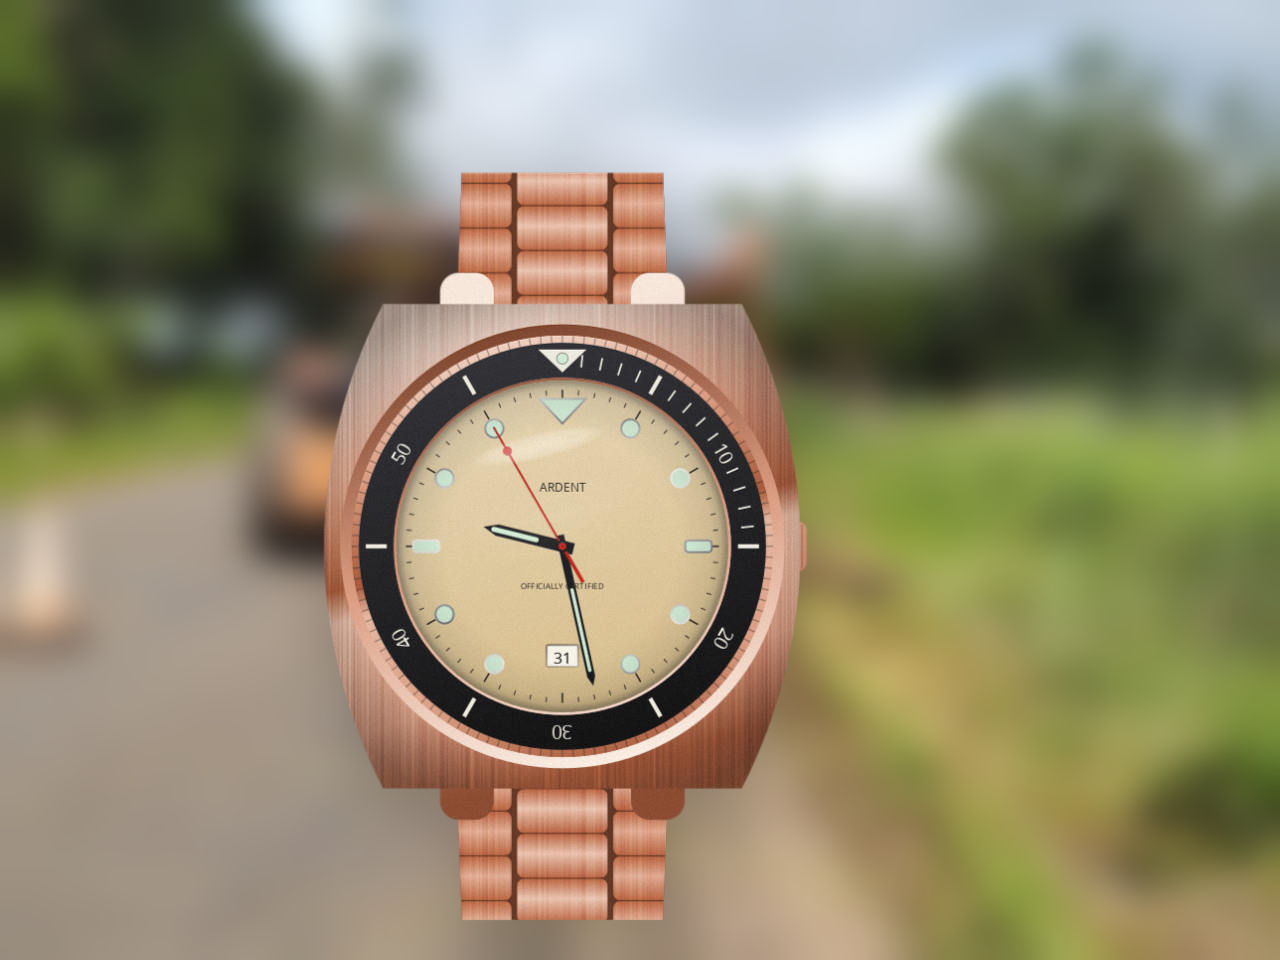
9:27:55
